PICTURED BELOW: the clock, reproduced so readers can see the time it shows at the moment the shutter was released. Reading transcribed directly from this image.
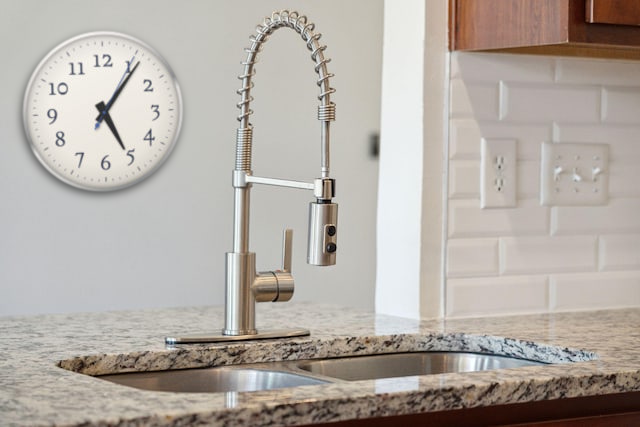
5:06:05
